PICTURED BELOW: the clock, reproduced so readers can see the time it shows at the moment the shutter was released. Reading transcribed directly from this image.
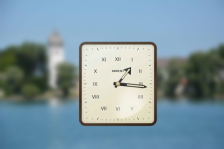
1:16
